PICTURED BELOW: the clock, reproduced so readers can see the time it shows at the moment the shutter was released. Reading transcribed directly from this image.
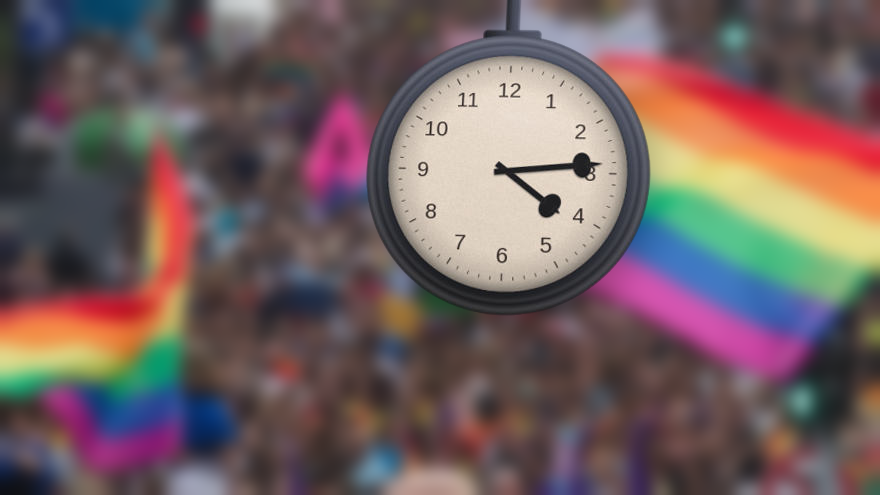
4:14
